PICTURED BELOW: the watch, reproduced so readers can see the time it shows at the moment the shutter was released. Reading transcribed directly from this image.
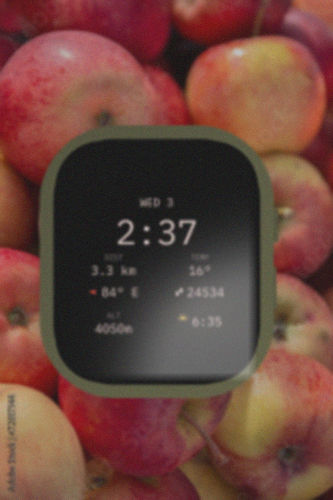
2:37
